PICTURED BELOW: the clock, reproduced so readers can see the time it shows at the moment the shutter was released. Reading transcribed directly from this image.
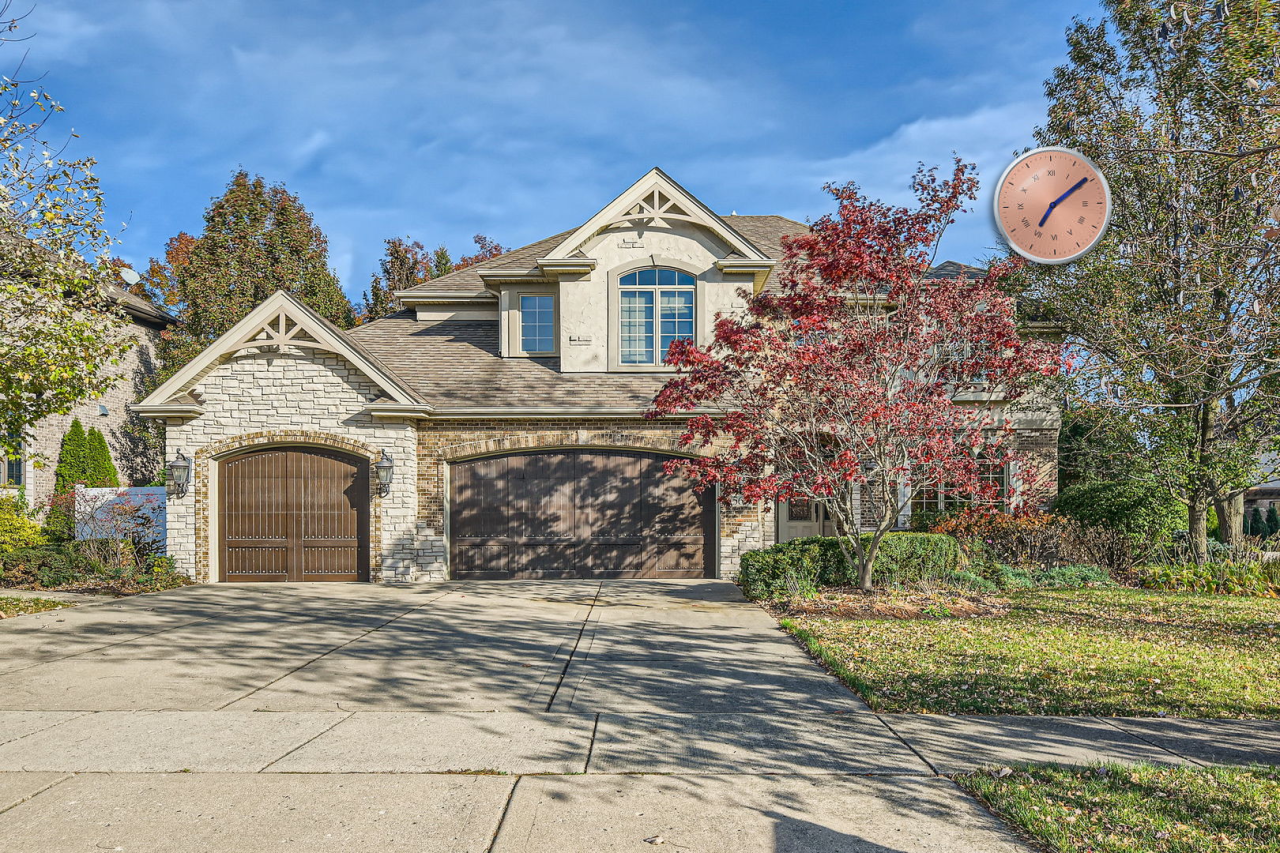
7:09
